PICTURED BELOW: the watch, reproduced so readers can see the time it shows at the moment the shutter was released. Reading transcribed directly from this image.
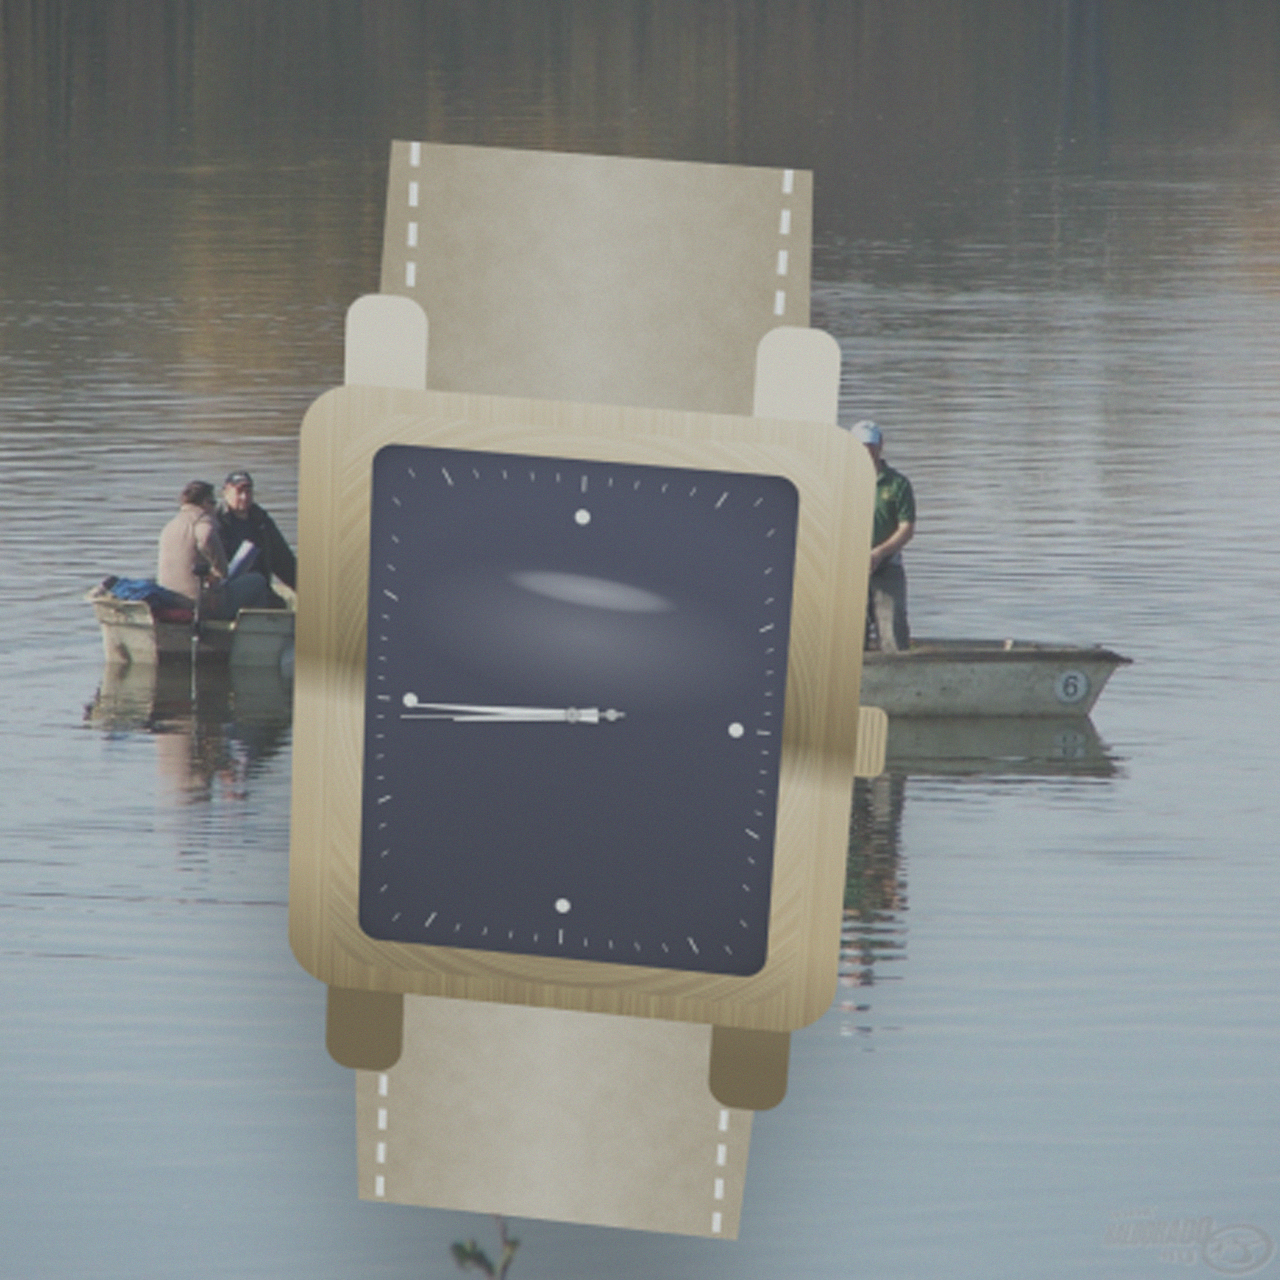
8:44:44
